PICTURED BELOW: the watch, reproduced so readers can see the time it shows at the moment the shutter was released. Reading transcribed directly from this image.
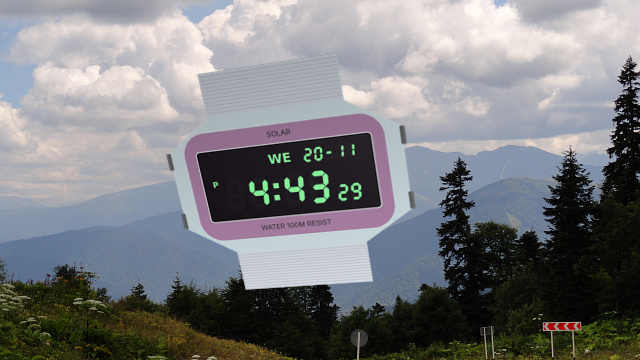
4:43:29
